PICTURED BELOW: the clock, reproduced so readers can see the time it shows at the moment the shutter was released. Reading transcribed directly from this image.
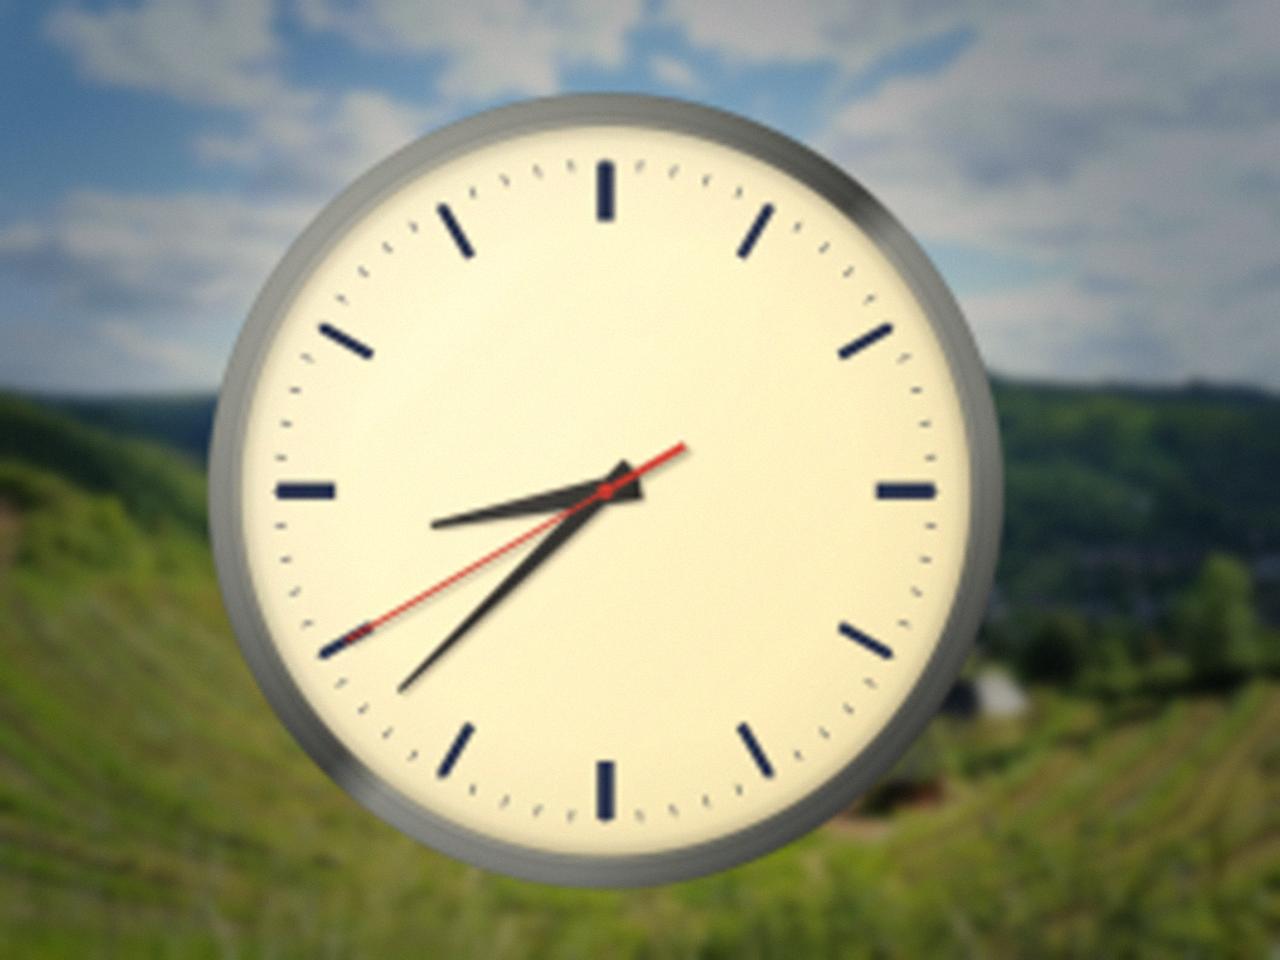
8:37:40
